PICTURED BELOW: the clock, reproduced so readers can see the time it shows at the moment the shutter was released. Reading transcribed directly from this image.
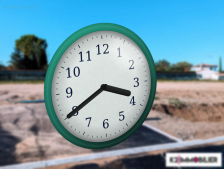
3:40
